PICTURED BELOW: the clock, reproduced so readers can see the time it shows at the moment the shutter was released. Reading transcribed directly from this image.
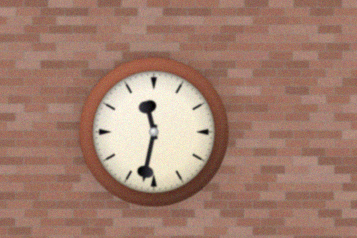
11:32
